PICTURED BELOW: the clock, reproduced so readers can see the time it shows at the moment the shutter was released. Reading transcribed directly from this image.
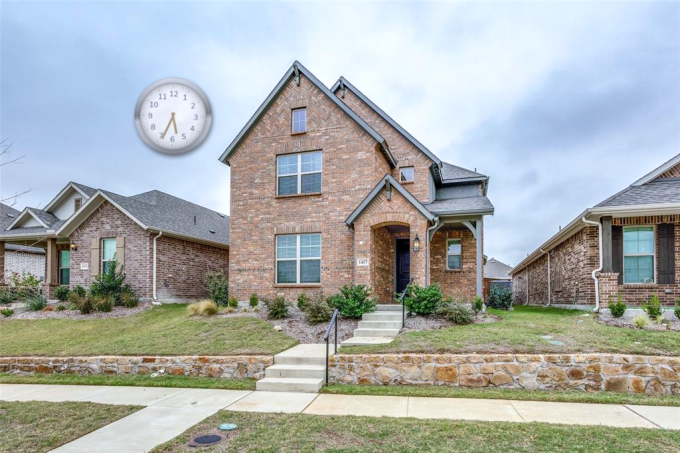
5:34
